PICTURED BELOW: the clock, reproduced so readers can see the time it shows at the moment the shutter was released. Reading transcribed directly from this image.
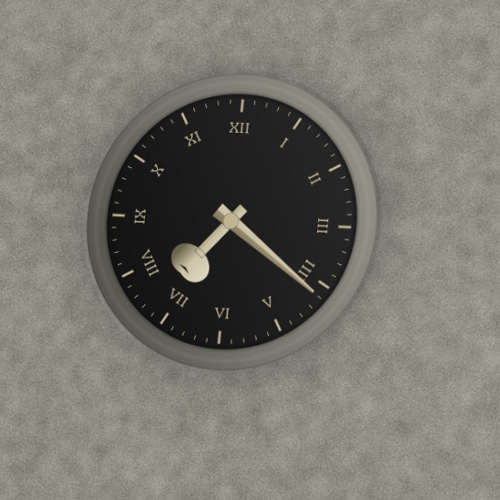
7:21
